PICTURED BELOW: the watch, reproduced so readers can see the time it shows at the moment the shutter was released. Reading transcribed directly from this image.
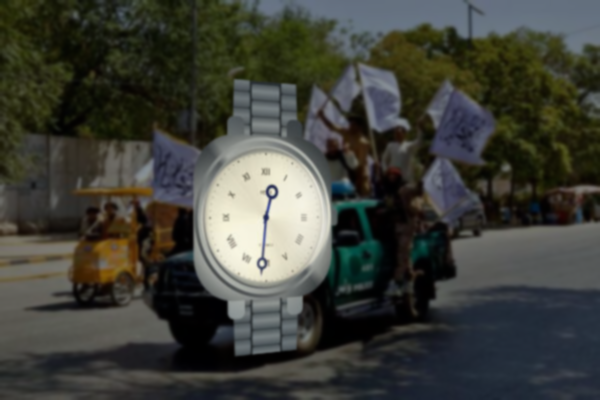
12:31
